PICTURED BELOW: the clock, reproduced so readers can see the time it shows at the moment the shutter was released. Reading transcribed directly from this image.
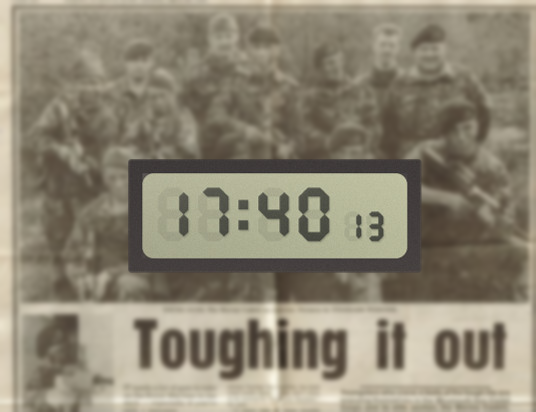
17:40:13
